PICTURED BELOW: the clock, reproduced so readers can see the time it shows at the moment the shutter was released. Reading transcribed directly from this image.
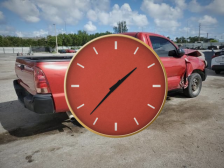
1:37
